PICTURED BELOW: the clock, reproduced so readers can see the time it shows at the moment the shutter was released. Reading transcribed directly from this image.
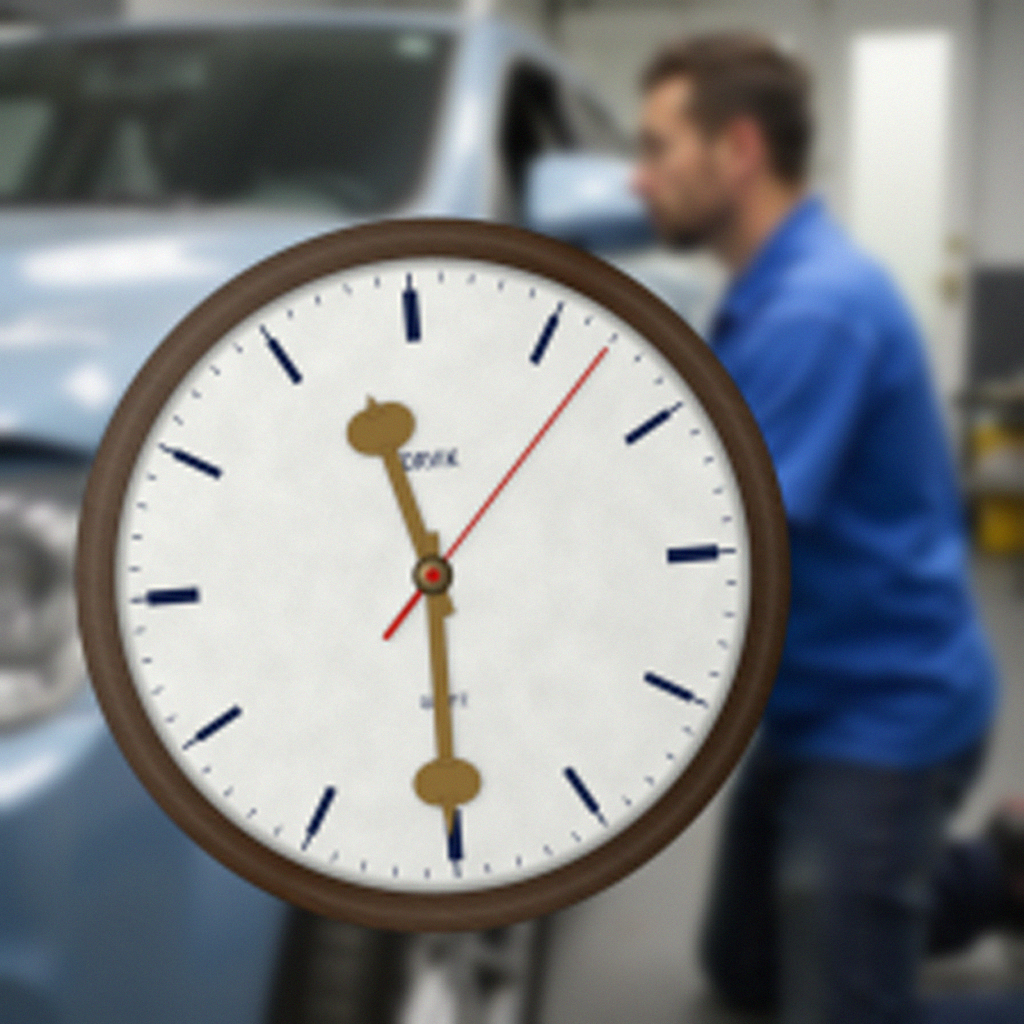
11:30:07
